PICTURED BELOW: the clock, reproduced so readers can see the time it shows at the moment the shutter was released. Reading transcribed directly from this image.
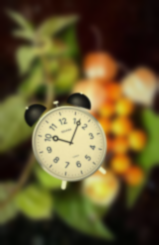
10:07
